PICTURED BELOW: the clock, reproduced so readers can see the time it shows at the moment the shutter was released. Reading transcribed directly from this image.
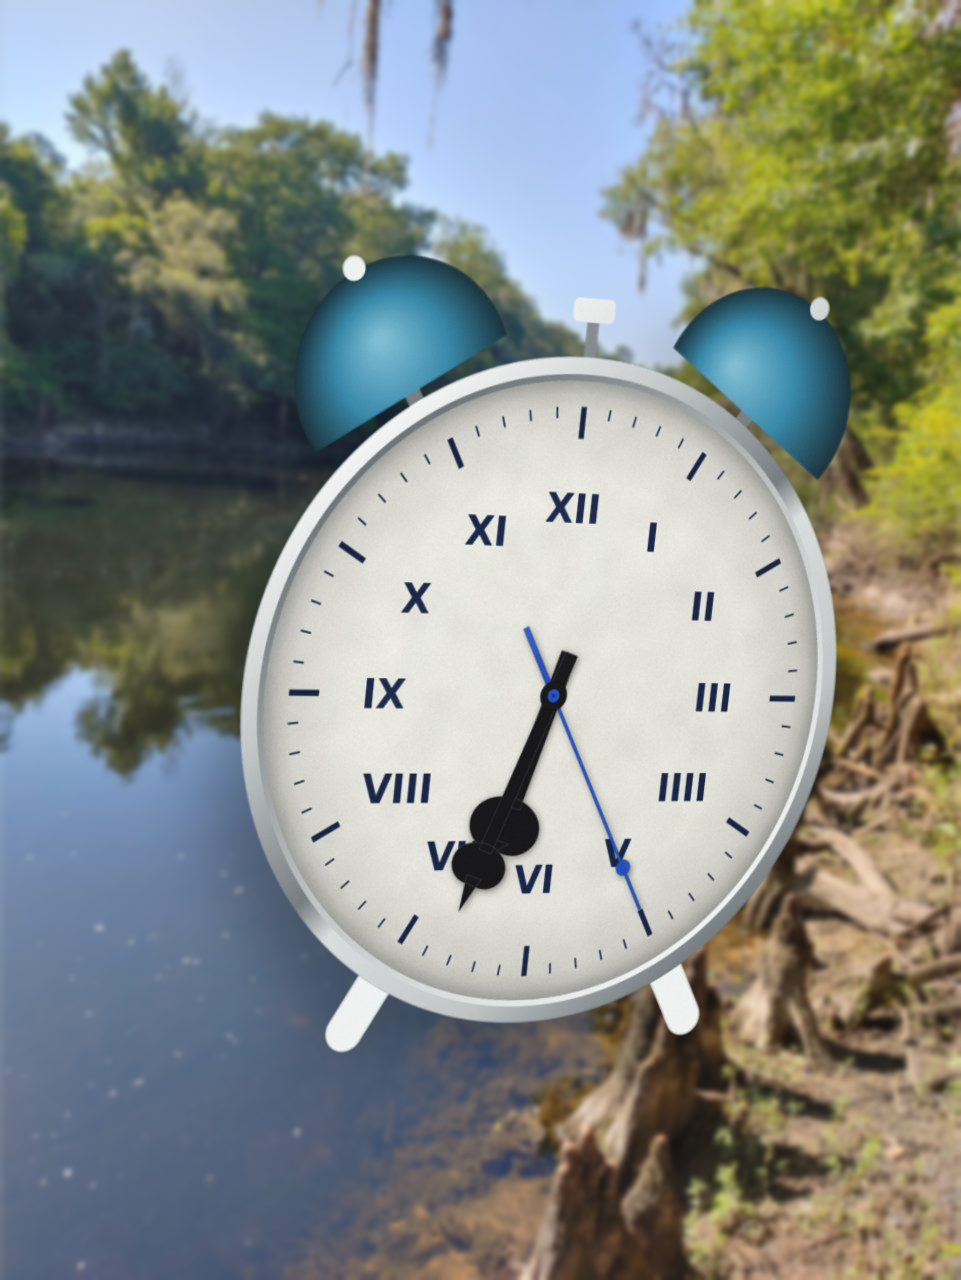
6:33:25
